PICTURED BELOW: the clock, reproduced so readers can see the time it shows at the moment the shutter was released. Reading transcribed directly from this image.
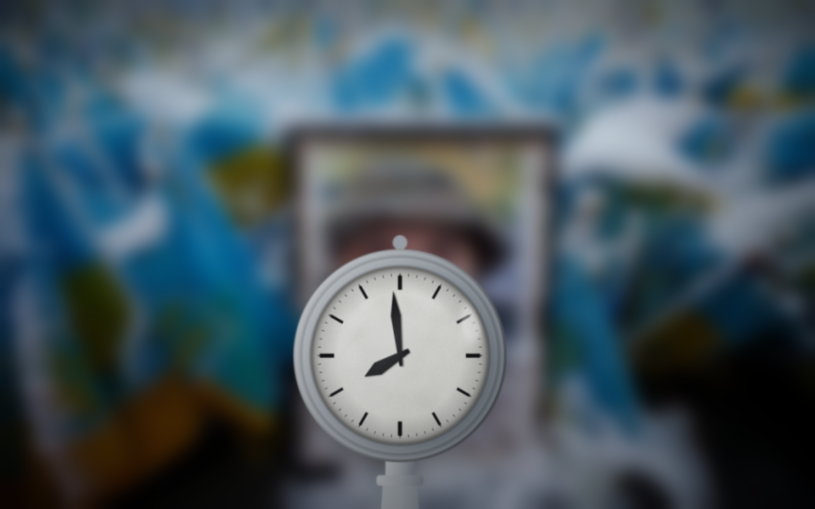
7:59
